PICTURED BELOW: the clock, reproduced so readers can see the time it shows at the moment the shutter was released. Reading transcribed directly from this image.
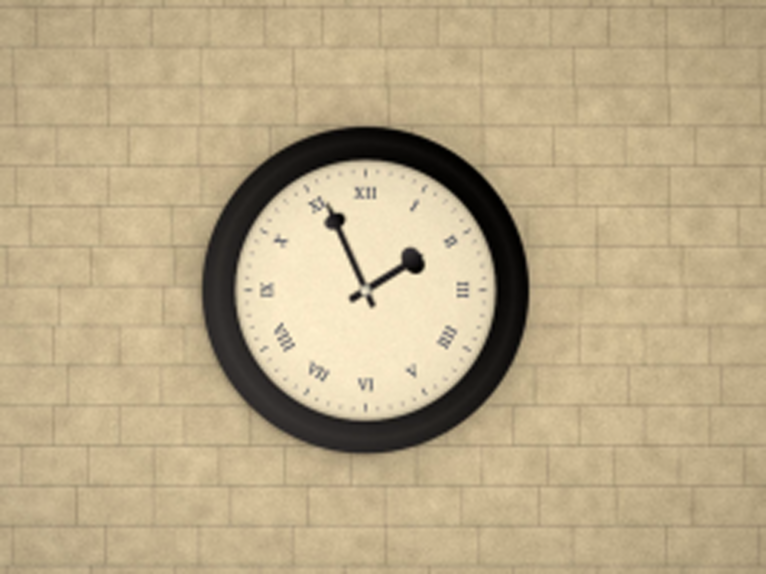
1:56
